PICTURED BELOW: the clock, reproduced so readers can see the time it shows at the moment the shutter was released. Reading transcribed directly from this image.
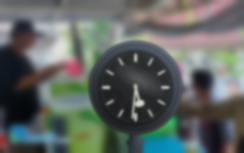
5:31
